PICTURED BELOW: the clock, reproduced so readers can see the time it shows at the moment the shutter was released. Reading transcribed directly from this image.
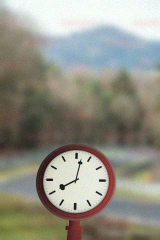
8:02
